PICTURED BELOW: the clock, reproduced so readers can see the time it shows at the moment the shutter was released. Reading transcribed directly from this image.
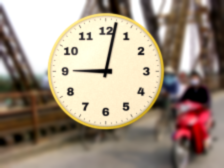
9:02
